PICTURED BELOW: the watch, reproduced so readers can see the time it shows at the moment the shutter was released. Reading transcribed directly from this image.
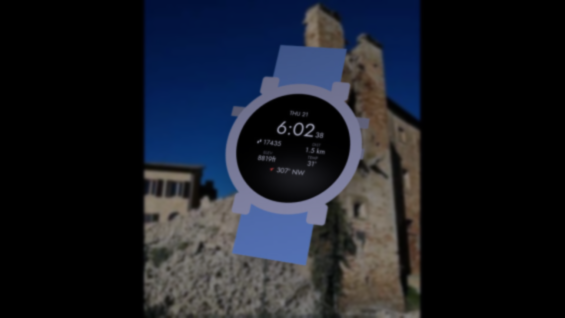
6:02
